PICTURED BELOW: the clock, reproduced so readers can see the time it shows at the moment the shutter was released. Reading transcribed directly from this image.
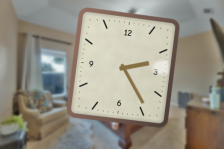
2:24
